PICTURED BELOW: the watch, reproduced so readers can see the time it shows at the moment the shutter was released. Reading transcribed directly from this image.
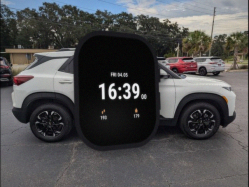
16:39
